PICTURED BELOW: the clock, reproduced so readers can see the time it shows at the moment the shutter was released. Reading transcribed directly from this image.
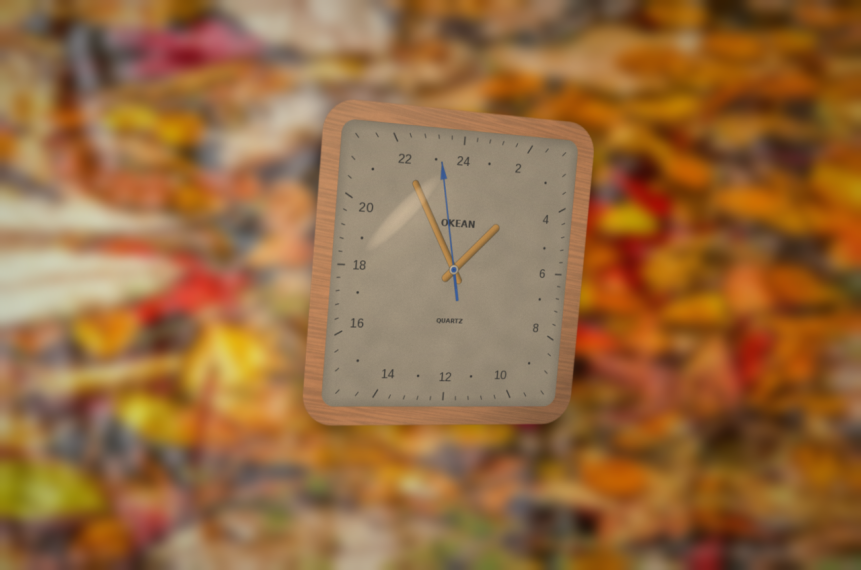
2:54:58
